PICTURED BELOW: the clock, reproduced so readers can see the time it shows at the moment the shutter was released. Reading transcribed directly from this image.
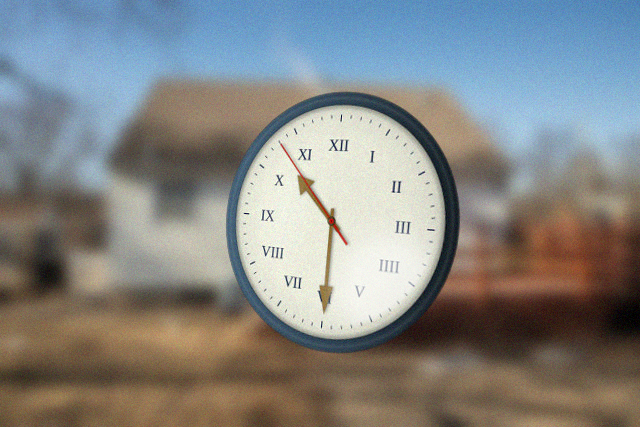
10:29:53
